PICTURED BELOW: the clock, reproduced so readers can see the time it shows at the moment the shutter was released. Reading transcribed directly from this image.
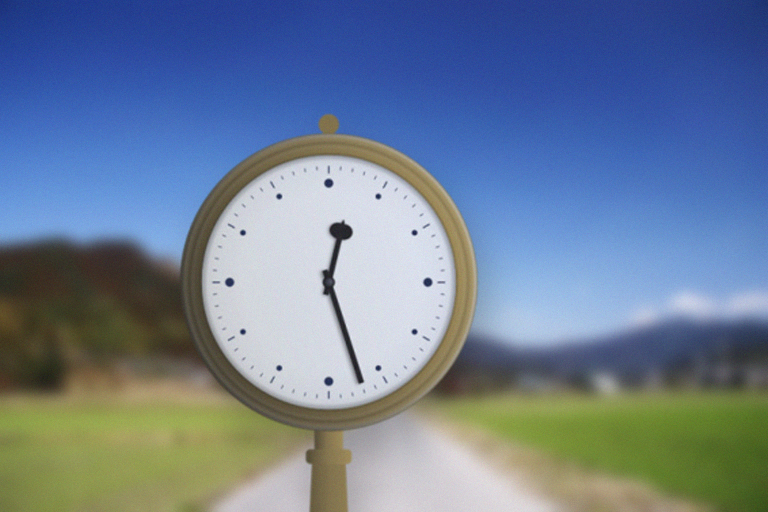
12:27
